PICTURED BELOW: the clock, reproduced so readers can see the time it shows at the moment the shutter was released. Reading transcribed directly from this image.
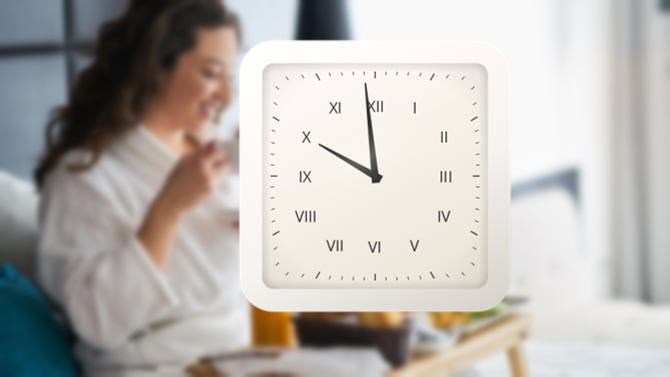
9:59
